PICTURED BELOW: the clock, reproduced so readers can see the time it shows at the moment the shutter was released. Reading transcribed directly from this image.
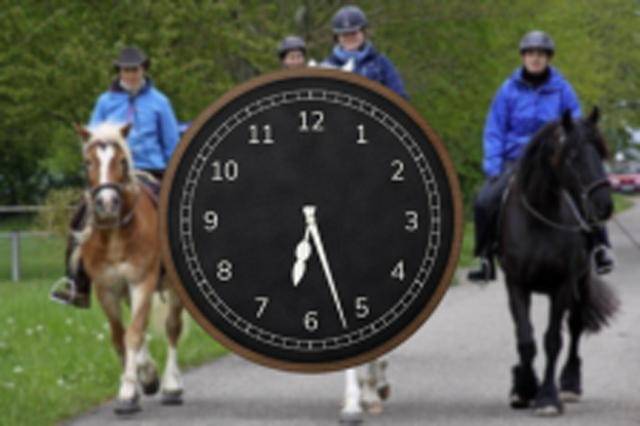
6:27
